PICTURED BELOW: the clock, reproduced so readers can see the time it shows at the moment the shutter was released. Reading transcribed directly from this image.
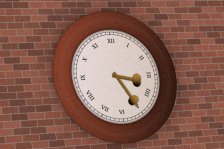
3:25
